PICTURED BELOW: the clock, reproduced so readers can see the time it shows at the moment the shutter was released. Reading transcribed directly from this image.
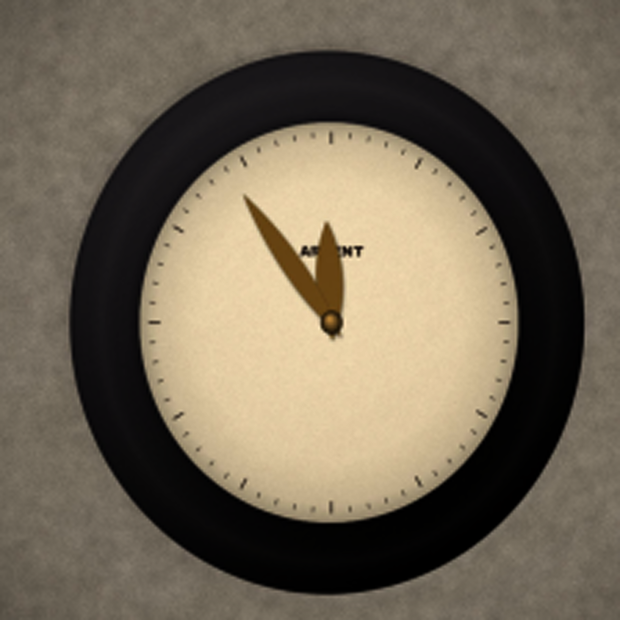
11:54
